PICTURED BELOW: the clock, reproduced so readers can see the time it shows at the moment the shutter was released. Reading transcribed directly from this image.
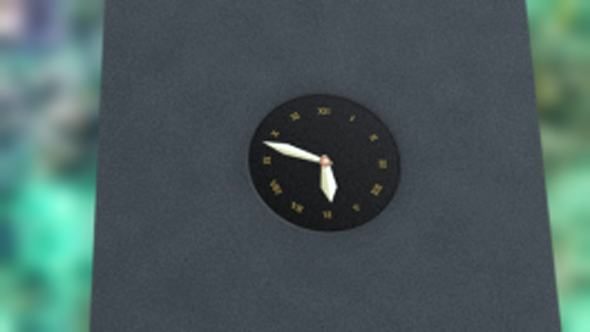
5:48
